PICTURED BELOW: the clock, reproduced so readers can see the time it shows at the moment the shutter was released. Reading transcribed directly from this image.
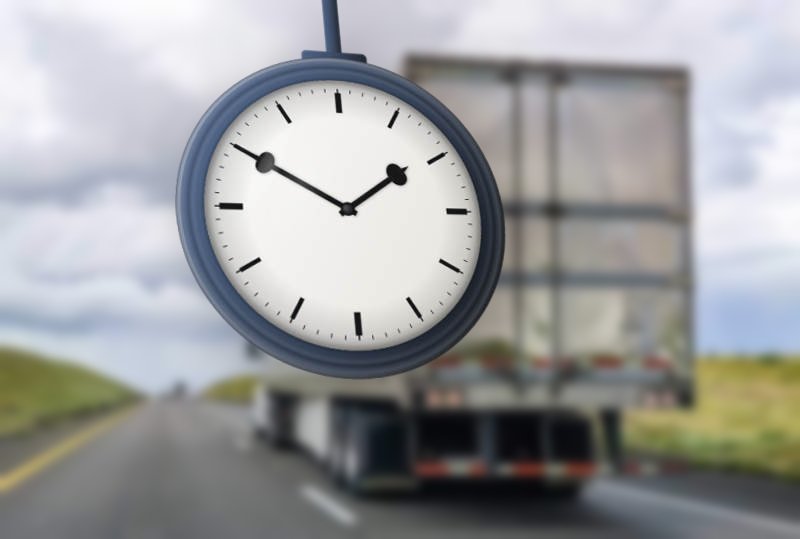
1:50
